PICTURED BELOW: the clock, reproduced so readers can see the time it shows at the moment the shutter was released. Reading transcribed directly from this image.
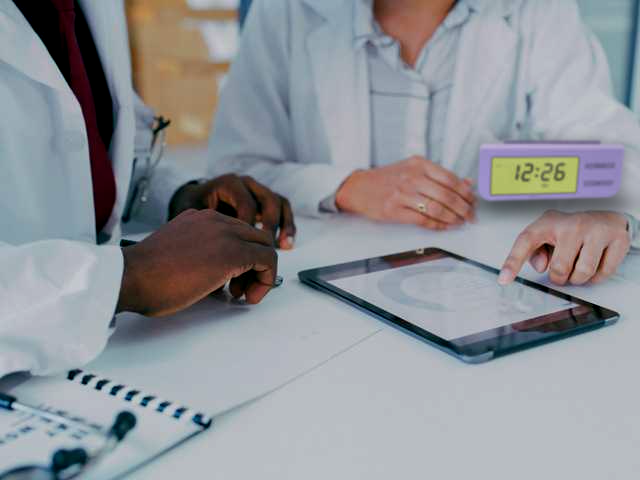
12:26
